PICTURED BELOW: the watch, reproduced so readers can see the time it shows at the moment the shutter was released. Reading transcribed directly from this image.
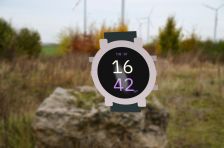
16:42
